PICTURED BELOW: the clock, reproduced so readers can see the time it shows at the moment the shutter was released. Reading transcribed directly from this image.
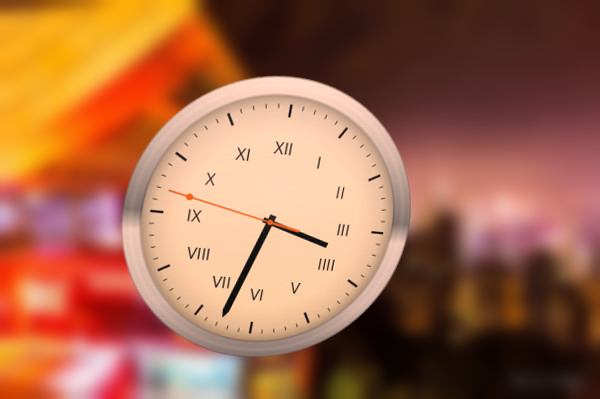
3:32:47
